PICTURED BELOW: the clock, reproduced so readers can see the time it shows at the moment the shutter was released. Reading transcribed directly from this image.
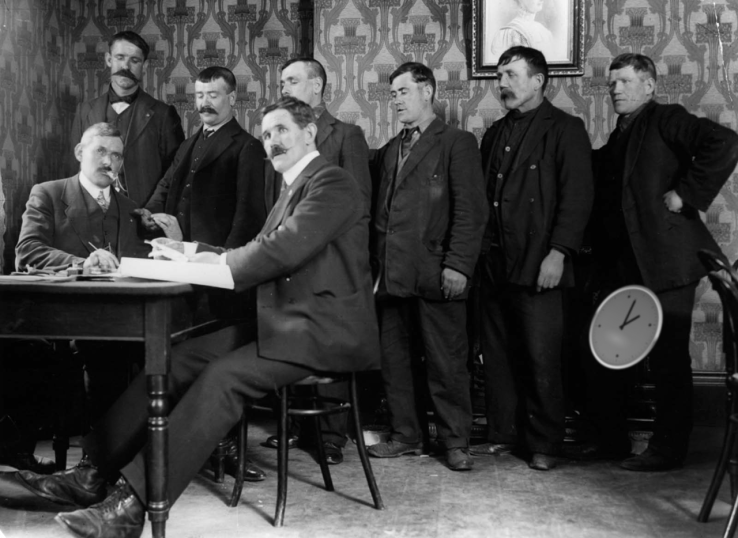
2:03
